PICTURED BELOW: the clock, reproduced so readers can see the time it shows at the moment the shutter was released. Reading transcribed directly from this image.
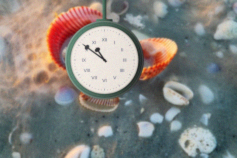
10:51
